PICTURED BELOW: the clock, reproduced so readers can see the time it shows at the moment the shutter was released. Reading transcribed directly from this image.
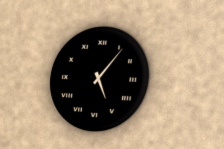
5:06
